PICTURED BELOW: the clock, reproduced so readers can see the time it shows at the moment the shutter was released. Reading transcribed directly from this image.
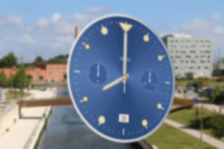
8:00
